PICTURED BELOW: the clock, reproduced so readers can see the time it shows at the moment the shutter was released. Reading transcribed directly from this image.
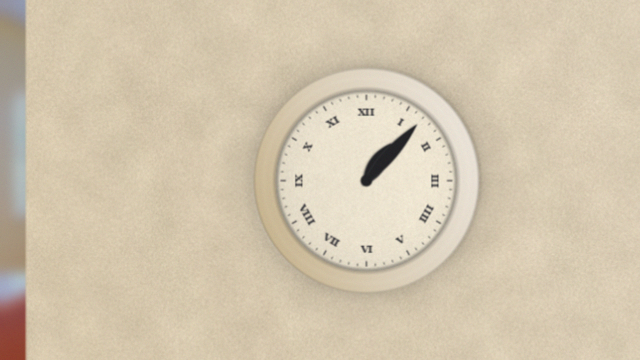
1:07
